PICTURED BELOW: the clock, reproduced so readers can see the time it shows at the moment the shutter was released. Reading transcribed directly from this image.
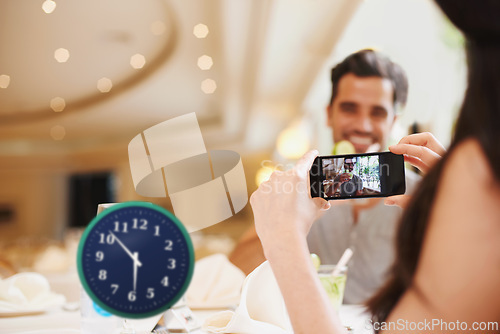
5:52
